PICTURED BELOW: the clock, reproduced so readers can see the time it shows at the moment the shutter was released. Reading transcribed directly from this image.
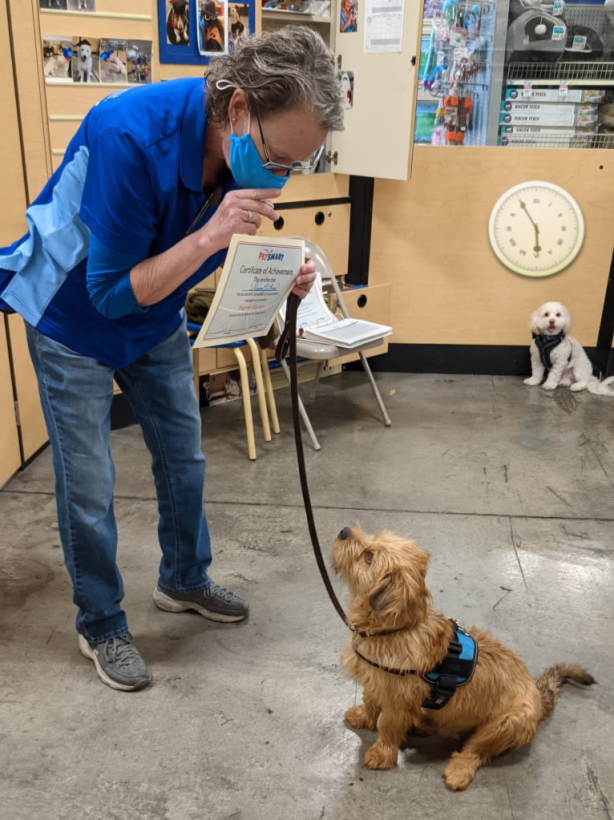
5:55
